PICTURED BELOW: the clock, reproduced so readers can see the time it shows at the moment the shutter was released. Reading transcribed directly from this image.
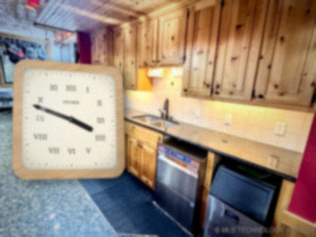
3:48
